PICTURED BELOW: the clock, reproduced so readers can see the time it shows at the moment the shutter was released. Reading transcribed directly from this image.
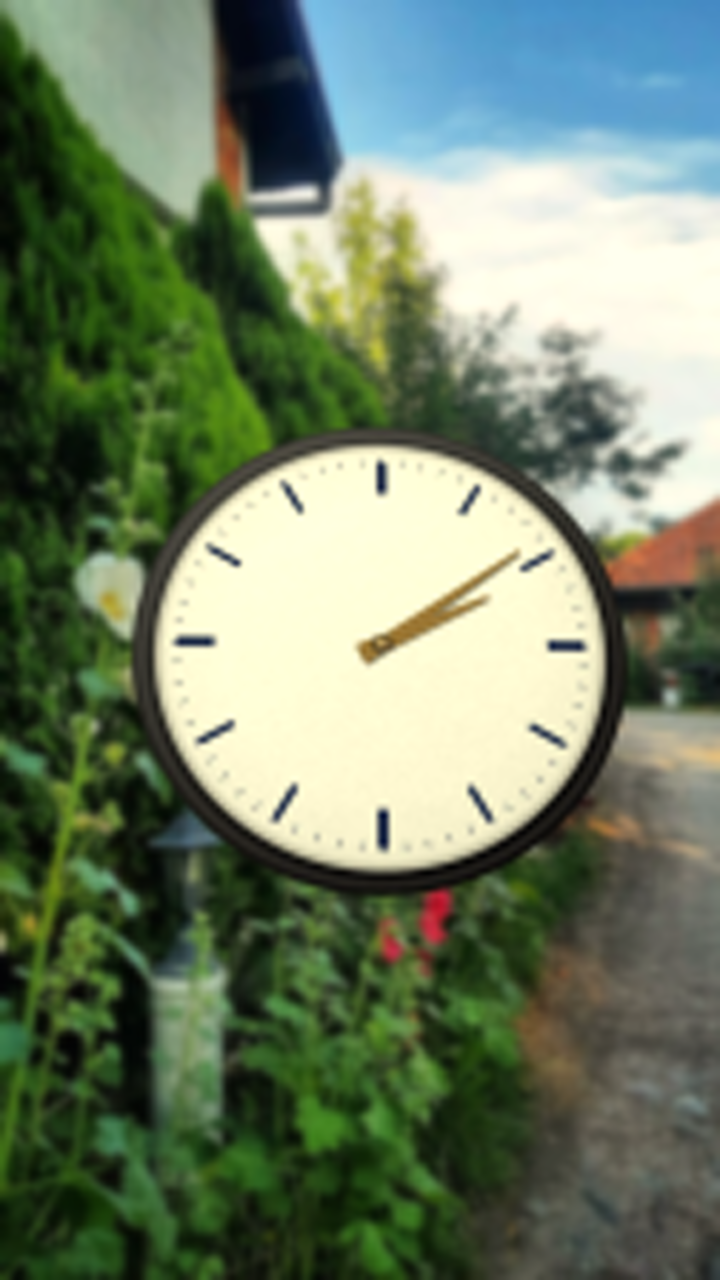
2:09
